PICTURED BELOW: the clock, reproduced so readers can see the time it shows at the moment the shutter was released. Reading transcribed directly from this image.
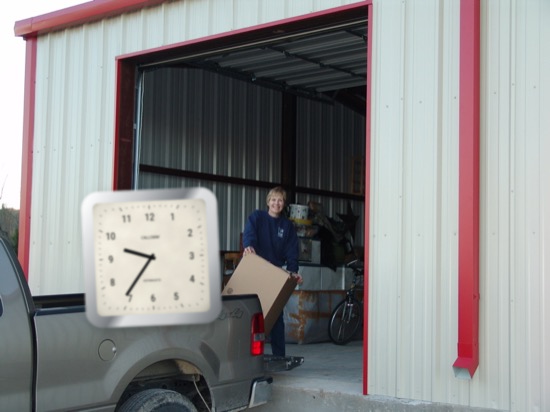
9:36
